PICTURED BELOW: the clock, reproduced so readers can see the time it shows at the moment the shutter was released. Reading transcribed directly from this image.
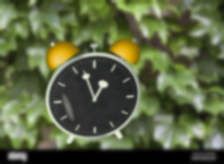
12:57
